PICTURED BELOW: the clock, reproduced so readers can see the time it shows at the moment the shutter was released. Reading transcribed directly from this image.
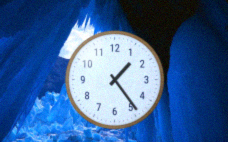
1:24
